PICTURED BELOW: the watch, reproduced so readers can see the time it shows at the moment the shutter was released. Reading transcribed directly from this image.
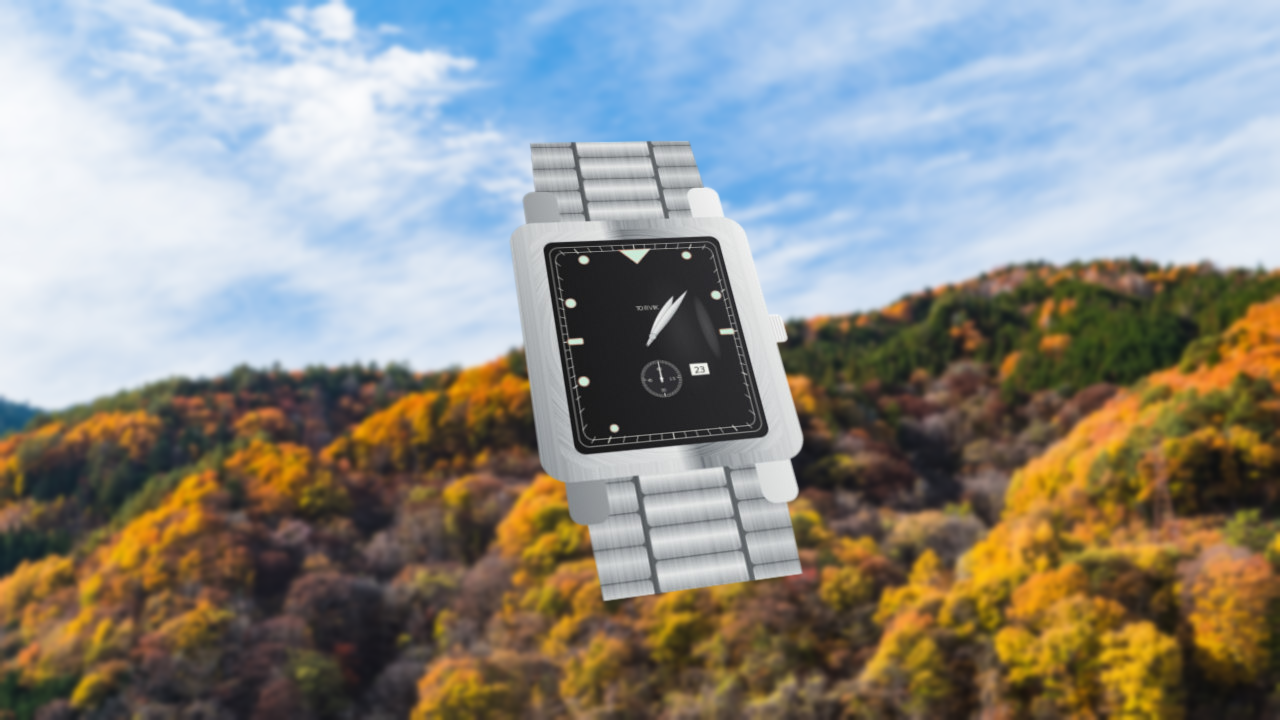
1:07
